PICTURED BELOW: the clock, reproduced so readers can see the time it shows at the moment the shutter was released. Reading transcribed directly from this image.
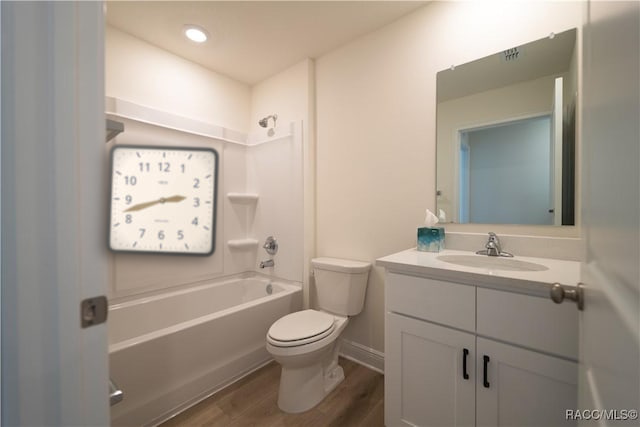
2:42
